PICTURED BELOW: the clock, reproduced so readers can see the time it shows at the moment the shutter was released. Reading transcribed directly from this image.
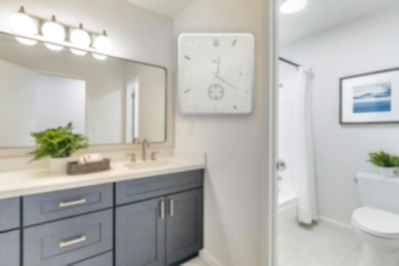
12:21
